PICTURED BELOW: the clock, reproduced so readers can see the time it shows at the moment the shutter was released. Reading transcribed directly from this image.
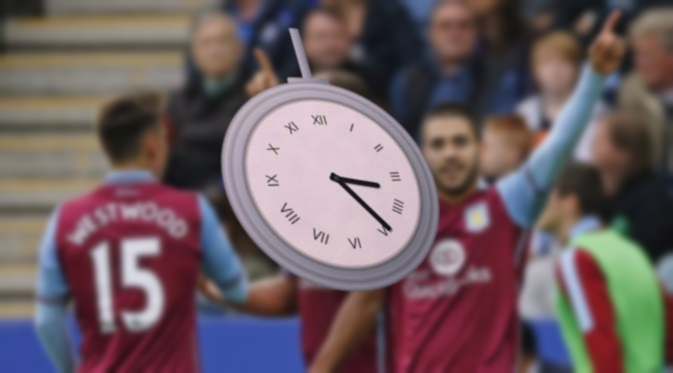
3:24
